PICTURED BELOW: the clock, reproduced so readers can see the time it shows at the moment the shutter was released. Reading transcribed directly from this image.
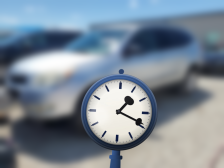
1:19
